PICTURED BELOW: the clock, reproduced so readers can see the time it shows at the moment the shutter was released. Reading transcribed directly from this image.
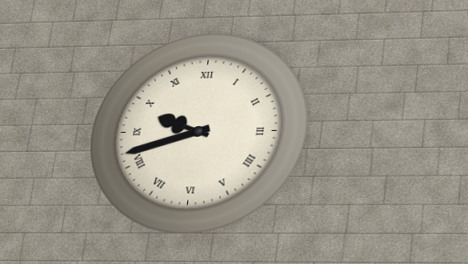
9:42
